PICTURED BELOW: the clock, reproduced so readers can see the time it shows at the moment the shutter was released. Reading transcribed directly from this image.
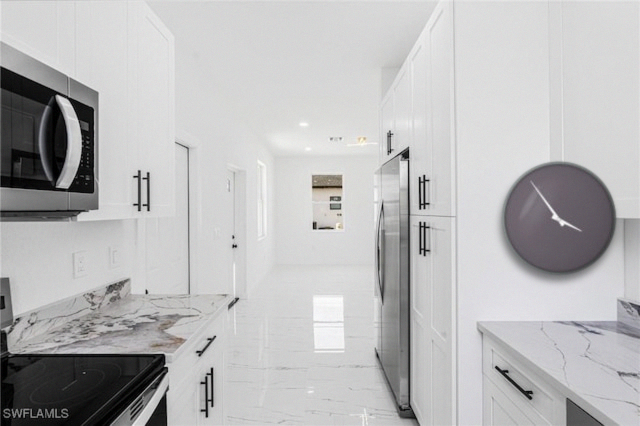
3:54
